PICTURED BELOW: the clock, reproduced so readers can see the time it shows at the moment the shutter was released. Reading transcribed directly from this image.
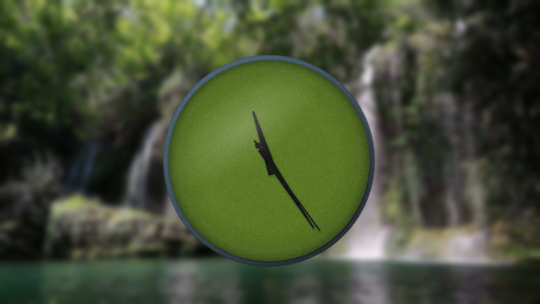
11:24:24
